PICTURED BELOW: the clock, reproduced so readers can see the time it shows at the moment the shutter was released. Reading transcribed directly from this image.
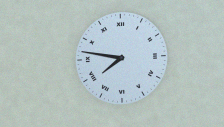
7:47
